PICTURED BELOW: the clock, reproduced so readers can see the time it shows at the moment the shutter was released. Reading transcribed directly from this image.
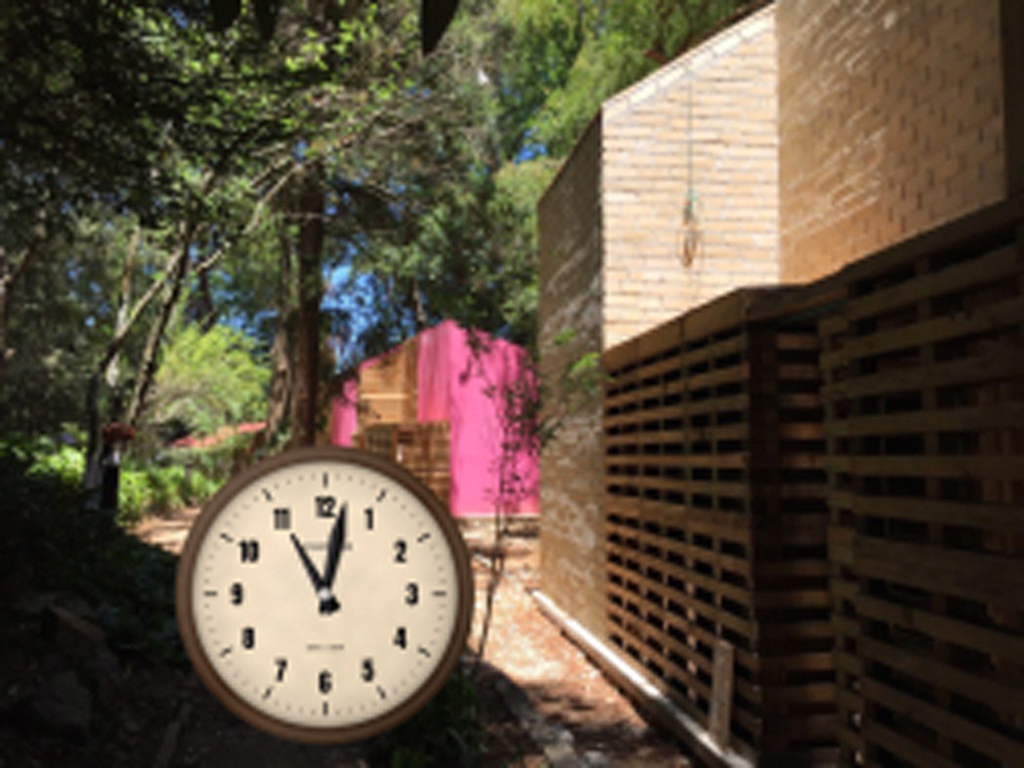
11:02
